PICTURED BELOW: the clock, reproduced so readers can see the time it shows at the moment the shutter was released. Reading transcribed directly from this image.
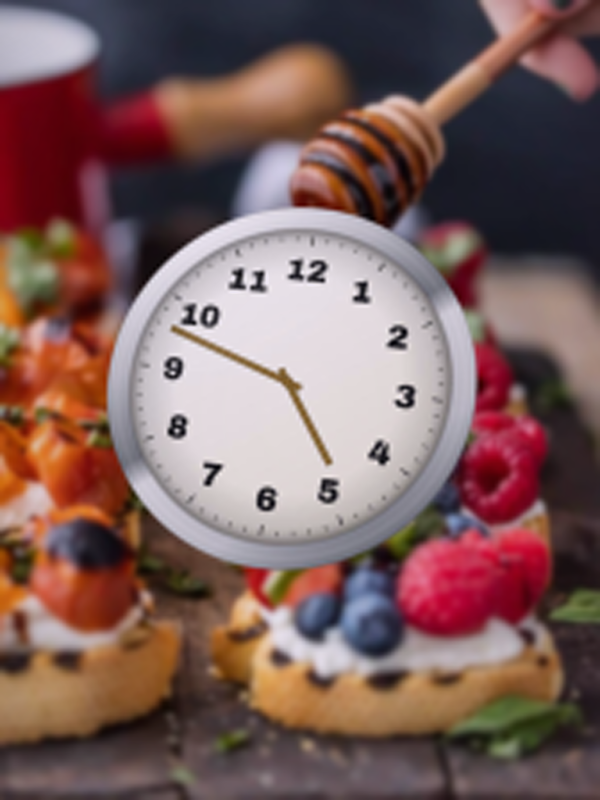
4:48
